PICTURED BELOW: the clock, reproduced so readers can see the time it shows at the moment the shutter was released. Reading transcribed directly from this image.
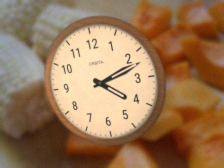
4:12
